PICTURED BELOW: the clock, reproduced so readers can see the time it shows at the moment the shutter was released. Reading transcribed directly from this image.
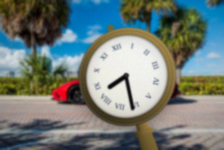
8:31
